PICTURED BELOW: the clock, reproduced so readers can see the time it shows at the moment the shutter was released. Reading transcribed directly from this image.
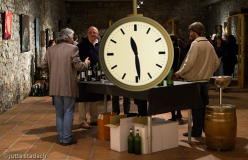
11:29
